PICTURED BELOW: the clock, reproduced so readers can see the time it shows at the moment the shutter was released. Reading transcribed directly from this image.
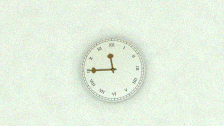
11:45
